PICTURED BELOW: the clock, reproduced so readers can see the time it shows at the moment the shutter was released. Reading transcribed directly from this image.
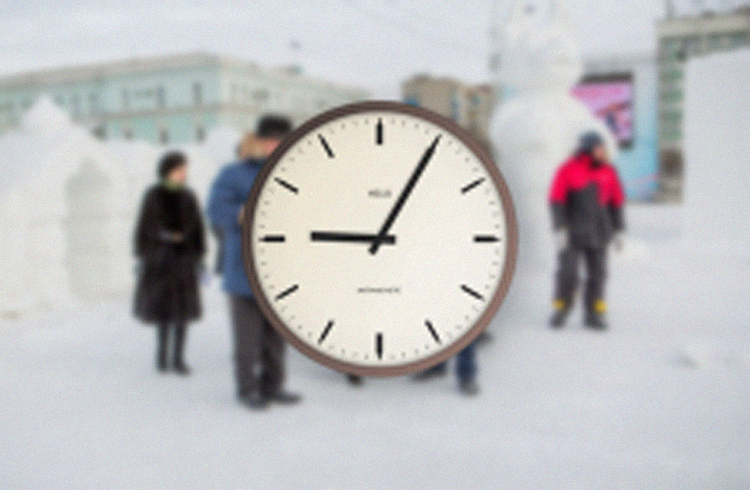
9:05
